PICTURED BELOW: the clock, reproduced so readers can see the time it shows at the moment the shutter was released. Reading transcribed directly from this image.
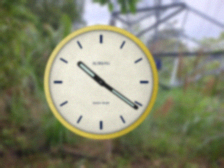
10:21
